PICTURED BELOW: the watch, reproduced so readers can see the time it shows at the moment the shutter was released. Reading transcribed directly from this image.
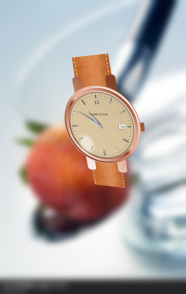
10:51
